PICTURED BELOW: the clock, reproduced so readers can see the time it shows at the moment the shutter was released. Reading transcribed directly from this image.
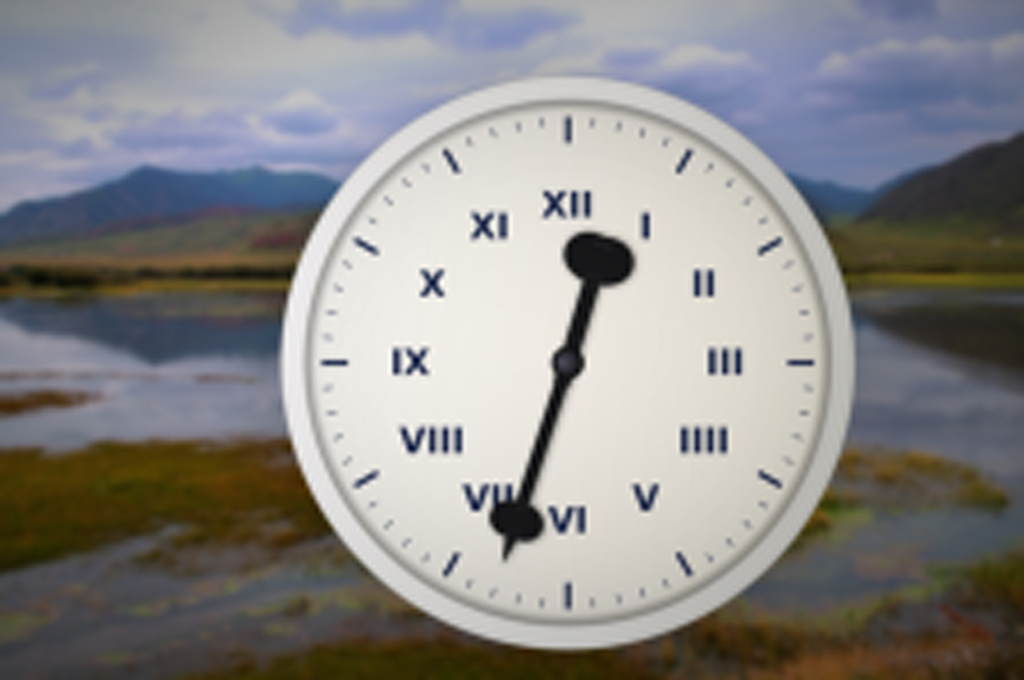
12:33
